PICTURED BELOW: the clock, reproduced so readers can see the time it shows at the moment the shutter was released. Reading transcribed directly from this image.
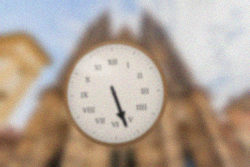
5:27
